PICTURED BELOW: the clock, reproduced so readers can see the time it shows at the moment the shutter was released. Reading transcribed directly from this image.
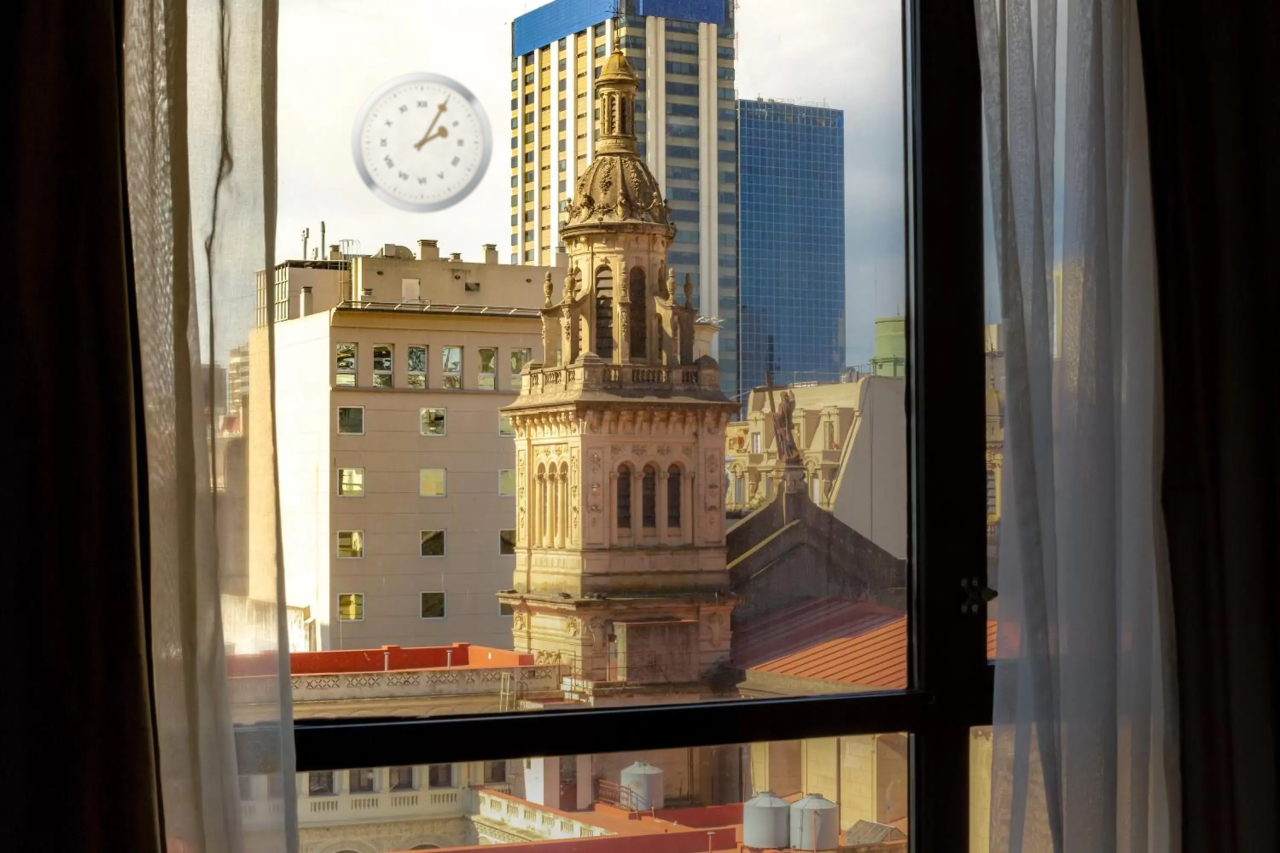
2:05
